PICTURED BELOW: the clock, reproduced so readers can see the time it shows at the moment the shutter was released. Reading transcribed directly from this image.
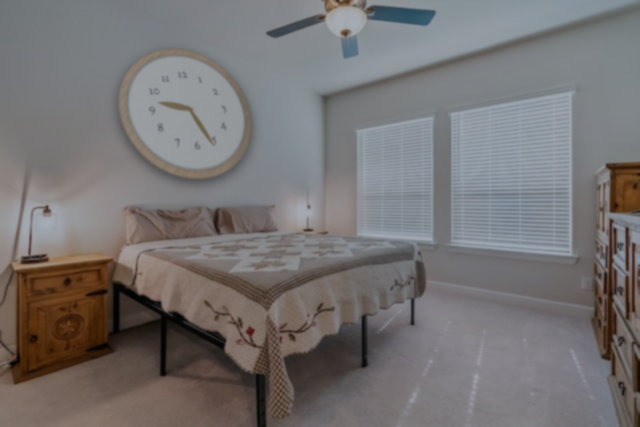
9:26
